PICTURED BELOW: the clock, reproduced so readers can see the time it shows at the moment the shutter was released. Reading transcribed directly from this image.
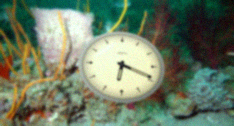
6:19
